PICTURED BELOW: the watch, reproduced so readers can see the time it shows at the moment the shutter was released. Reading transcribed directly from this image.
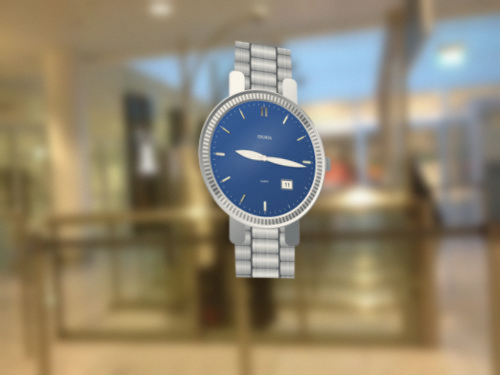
9:16
